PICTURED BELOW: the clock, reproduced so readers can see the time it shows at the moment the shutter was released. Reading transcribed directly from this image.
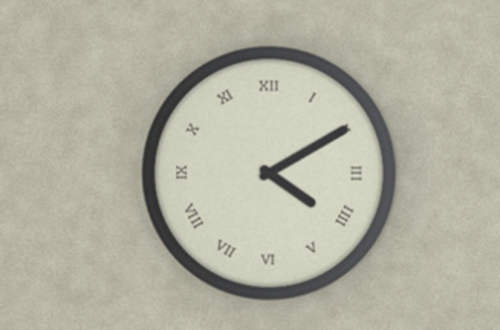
4:10
